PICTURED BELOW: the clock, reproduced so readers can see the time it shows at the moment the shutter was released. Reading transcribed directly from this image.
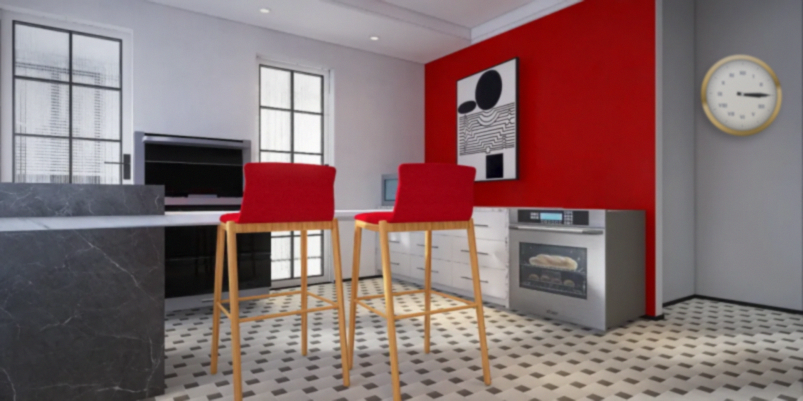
3:15
